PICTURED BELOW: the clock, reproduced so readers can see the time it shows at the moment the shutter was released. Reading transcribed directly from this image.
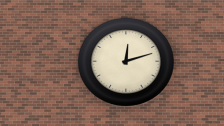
12:12
